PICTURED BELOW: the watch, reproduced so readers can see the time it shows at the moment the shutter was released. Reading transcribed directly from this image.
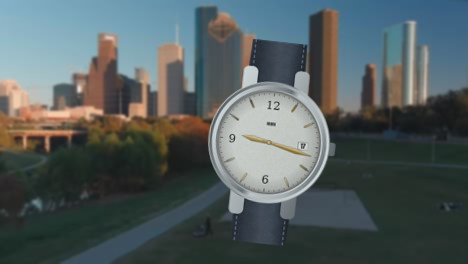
9:17
